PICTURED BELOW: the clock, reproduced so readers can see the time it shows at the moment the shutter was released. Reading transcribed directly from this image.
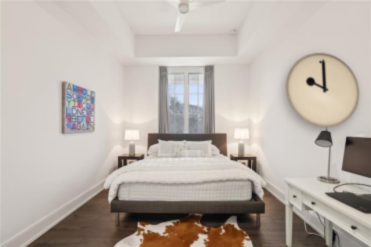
10:01
